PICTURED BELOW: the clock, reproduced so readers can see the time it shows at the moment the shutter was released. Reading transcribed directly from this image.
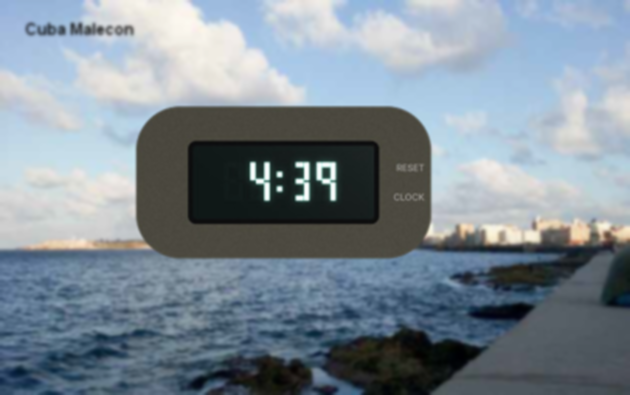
4:39
